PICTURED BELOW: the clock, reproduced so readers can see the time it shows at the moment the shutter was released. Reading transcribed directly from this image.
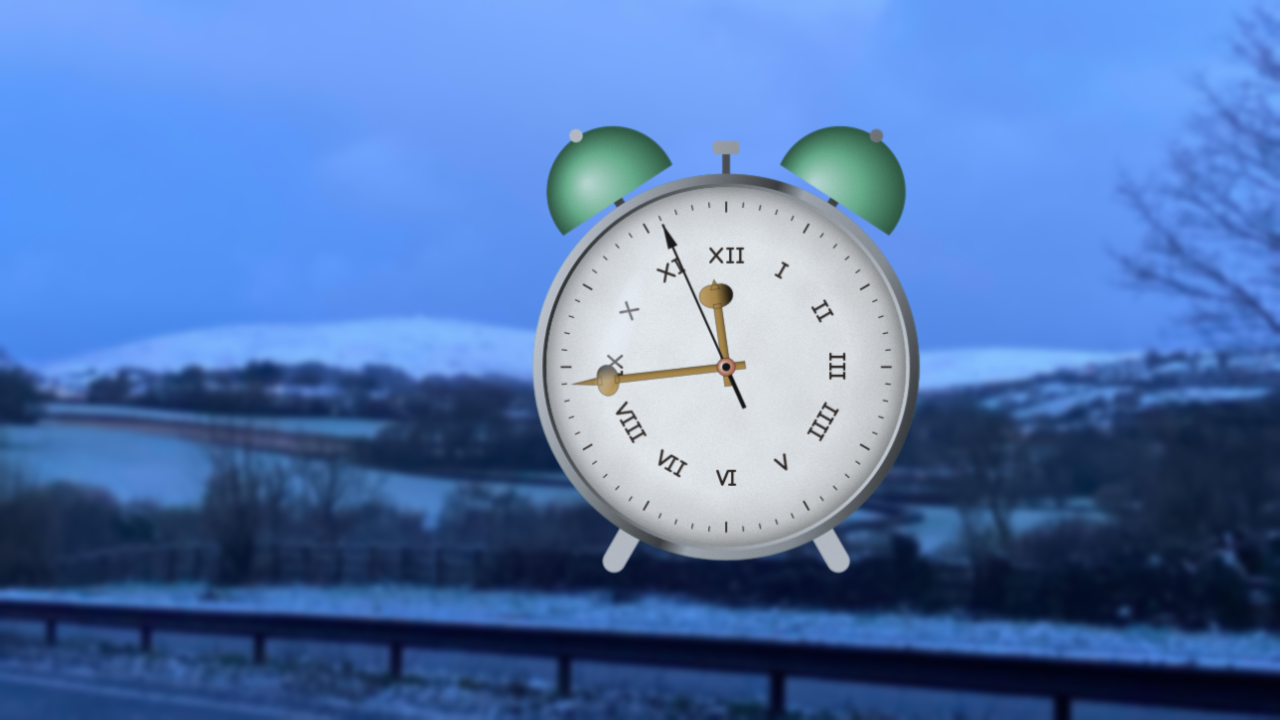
11:43:56
